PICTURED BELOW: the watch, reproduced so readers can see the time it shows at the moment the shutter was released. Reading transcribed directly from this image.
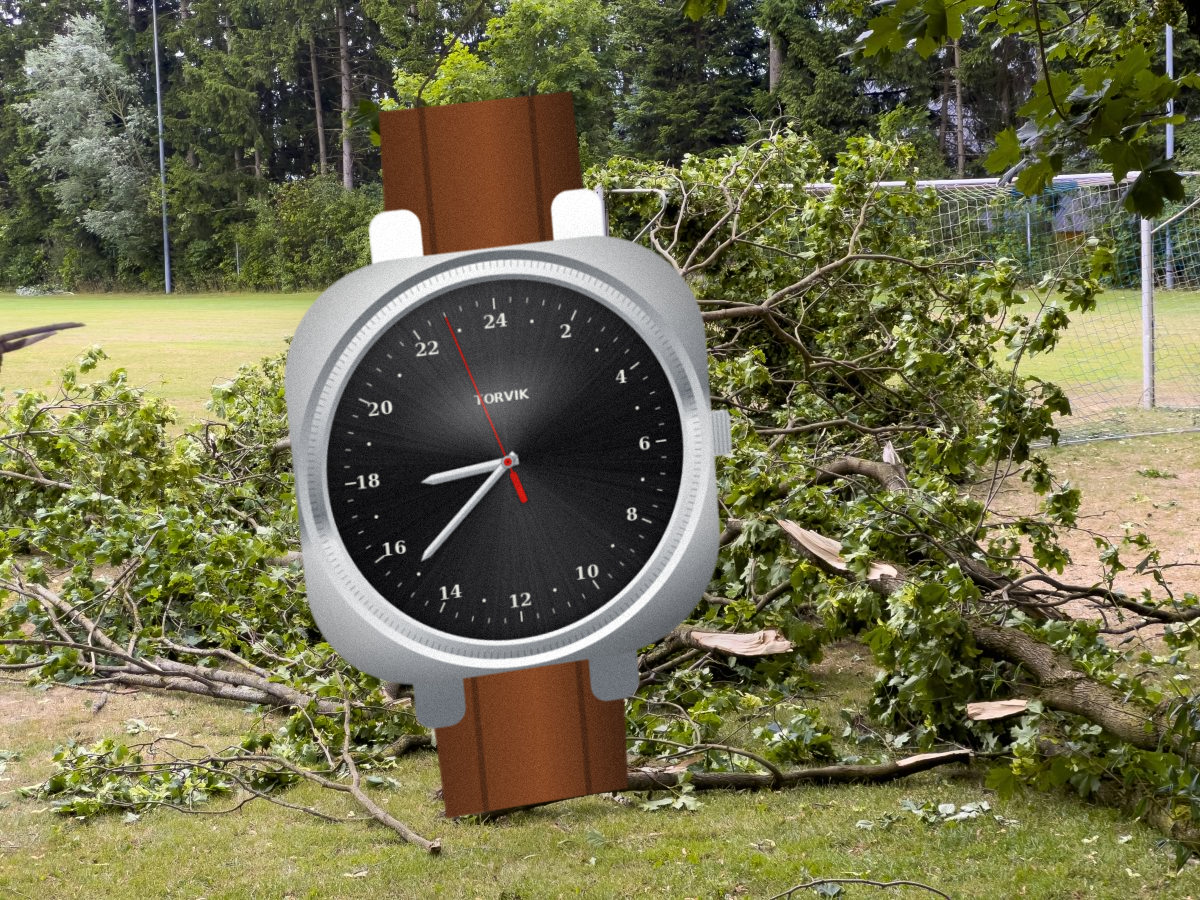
17:37:57
